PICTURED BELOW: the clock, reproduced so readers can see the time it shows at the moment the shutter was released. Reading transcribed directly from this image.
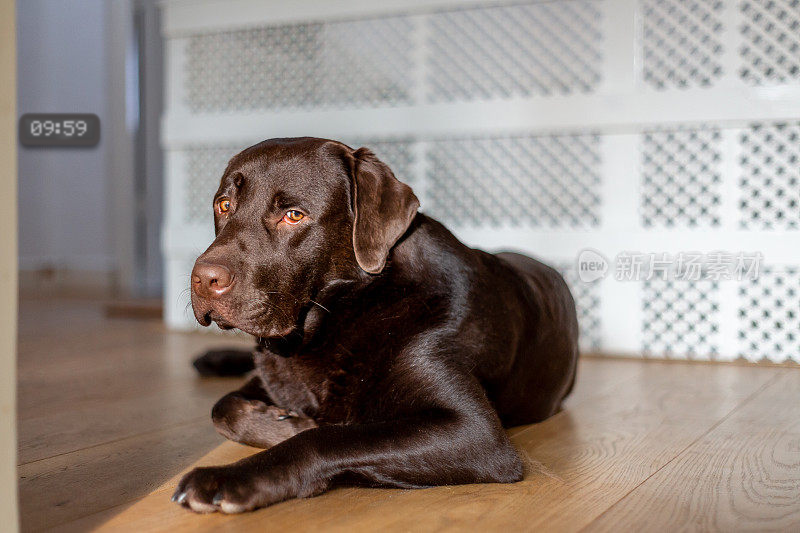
9:59
